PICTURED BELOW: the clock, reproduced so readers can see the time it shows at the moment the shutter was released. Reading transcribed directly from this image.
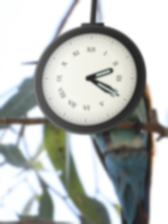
2:20
